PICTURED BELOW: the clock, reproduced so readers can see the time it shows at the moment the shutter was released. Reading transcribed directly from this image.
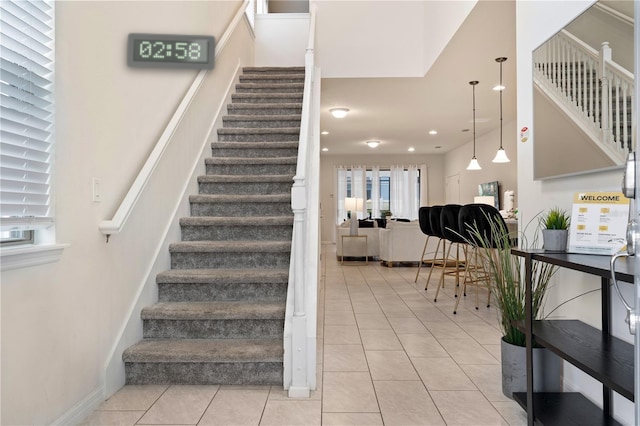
2:58
